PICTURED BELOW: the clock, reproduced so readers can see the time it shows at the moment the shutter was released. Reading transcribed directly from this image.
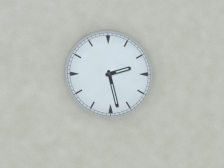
2:28
